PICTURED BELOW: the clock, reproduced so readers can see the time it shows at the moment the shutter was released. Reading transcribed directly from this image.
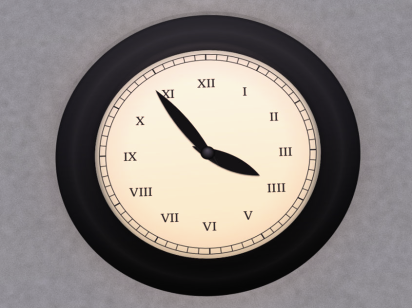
3:54
